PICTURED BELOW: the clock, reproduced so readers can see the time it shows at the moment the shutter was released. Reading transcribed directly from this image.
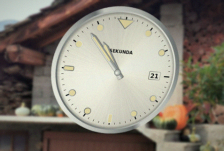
10:53
